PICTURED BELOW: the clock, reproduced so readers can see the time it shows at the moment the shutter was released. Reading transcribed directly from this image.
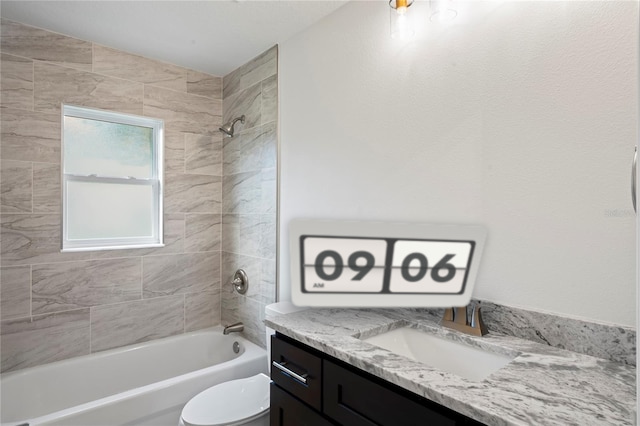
9:06
